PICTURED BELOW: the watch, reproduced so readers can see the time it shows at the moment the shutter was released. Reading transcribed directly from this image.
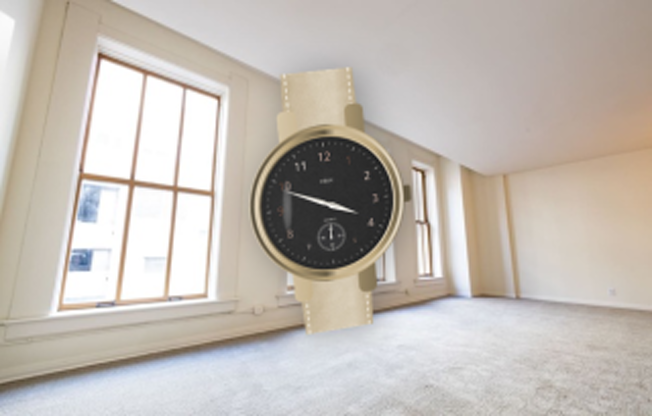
3:49
